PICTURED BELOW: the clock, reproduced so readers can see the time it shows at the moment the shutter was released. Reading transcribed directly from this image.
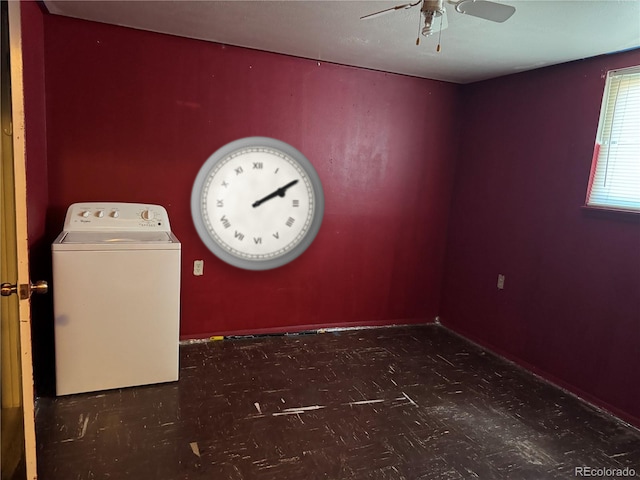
2:10
